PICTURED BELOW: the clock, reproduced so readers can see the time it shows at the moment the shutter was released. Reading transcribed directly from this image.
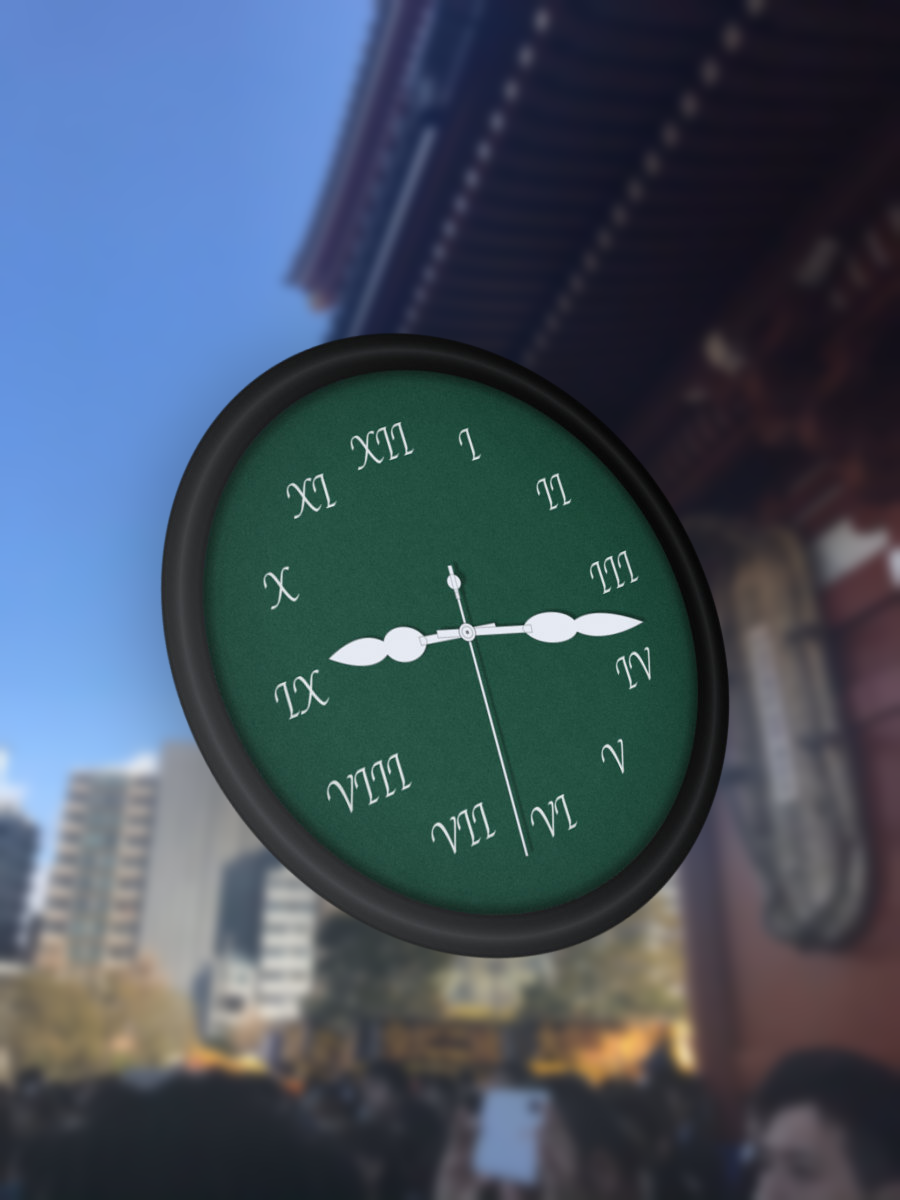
9:17:32
